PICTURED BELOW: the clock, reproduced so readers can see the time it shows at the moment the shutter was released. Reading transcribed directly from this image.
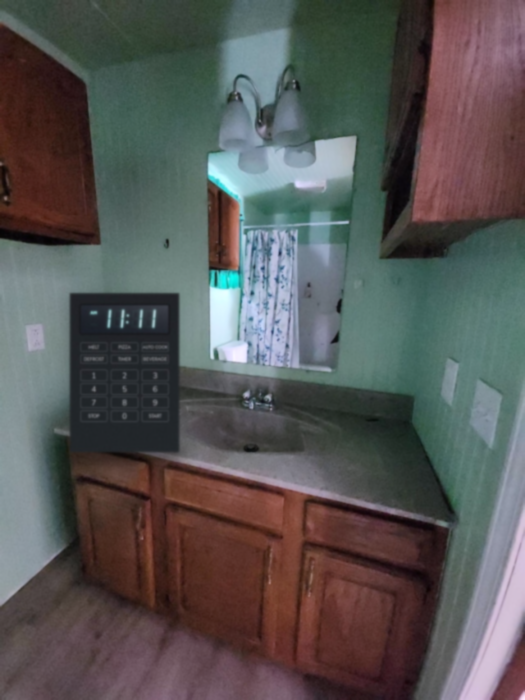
11:11
